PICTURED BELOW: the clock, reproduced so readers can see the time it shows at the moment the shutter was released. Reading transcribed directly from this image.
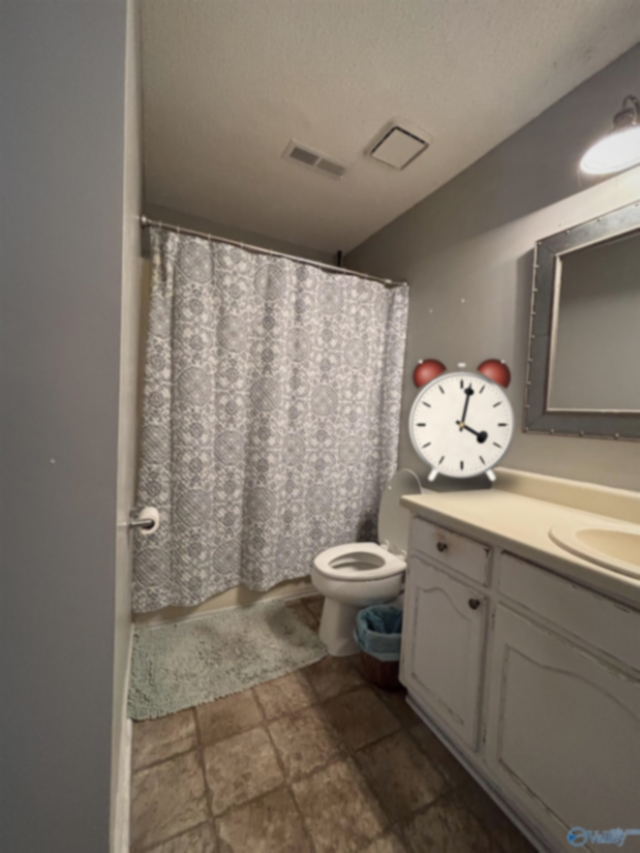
4:02
